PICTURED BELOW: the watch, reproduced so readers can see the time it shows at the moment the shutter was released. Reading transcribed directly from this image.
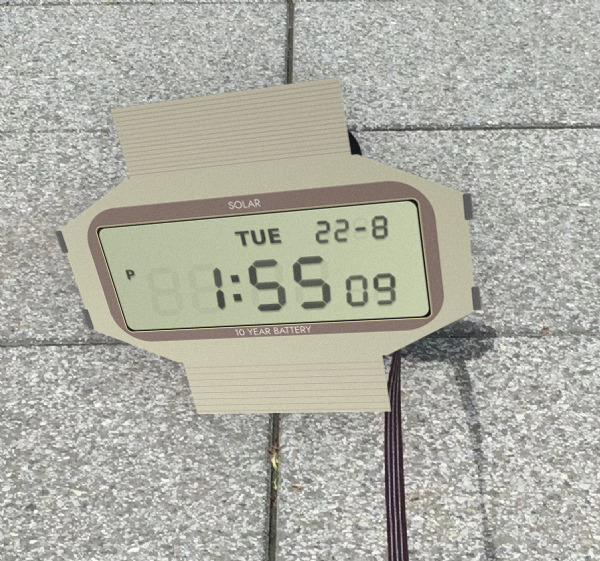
1:55:09
